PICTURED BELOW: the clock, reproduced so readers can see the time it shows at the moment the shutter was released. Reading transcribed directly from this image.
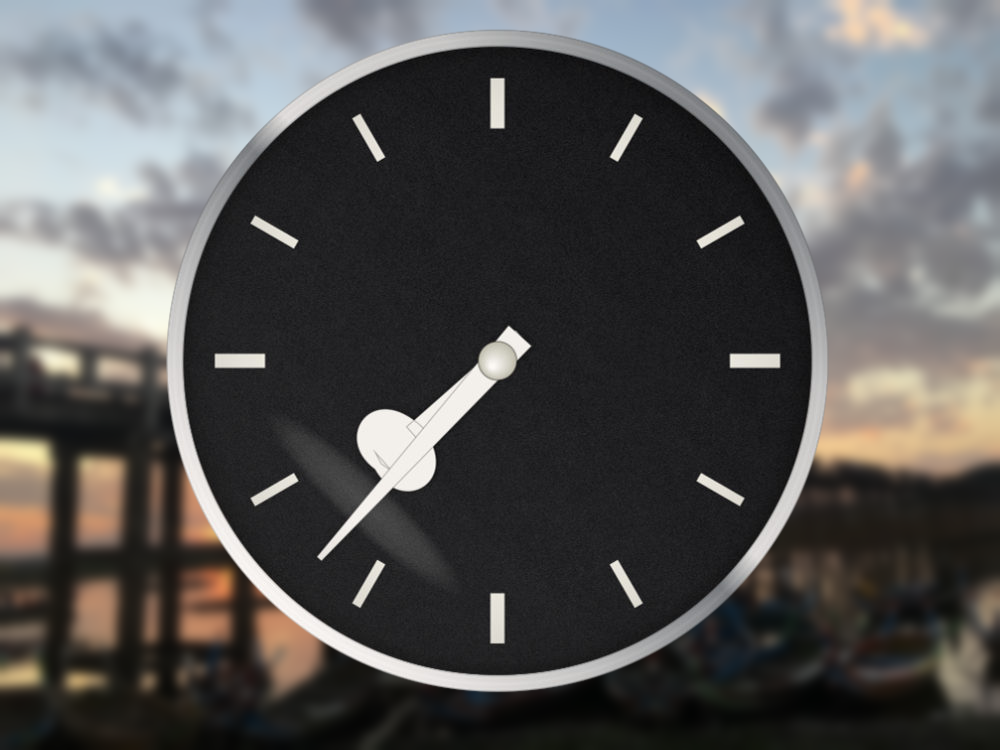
7:37
